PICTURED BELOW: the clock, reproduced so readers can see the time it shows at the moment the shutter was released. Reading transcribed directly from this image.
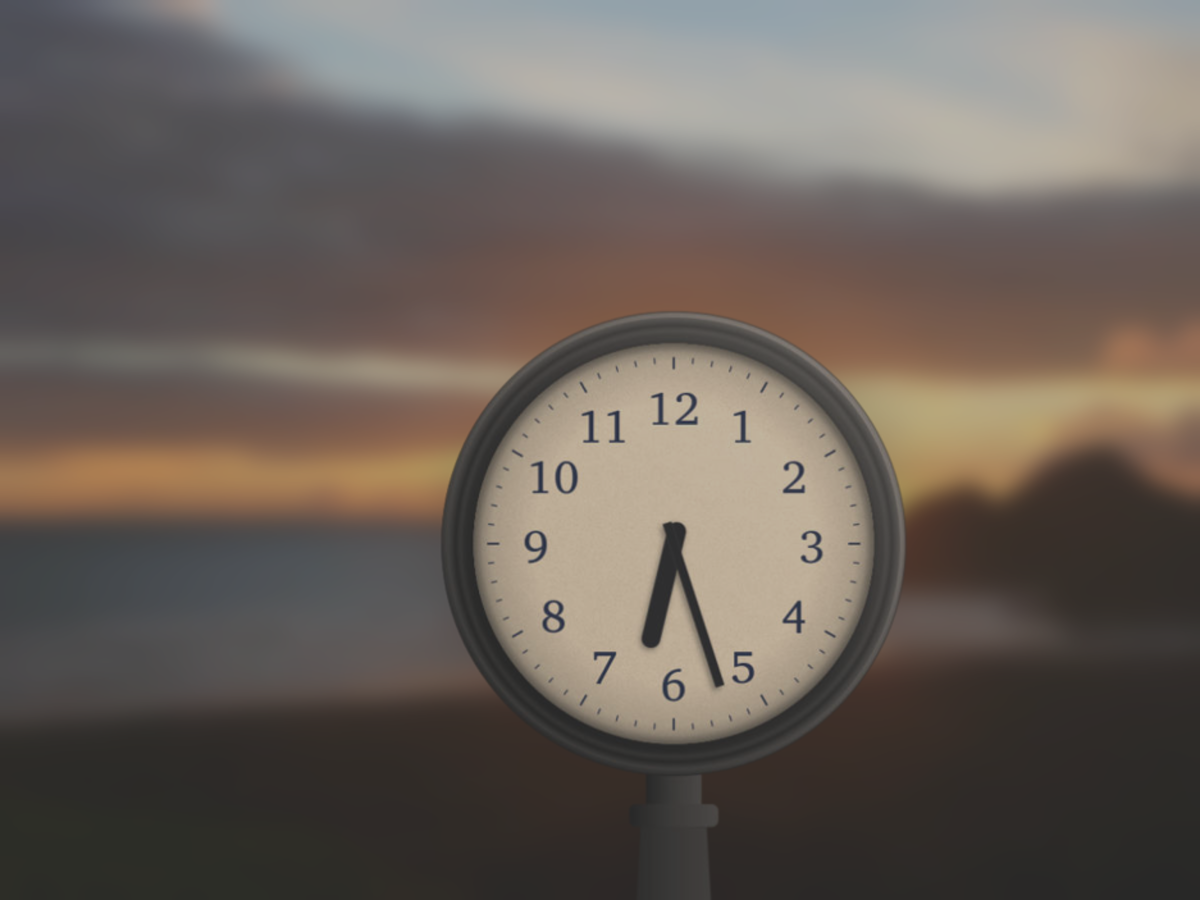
6:27
